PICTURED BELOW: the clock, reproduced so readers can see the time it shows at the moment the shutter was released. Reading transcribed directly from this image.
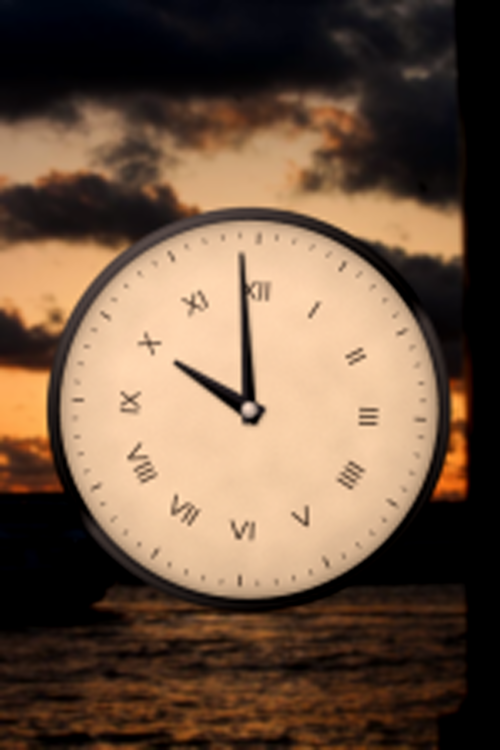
9:59
